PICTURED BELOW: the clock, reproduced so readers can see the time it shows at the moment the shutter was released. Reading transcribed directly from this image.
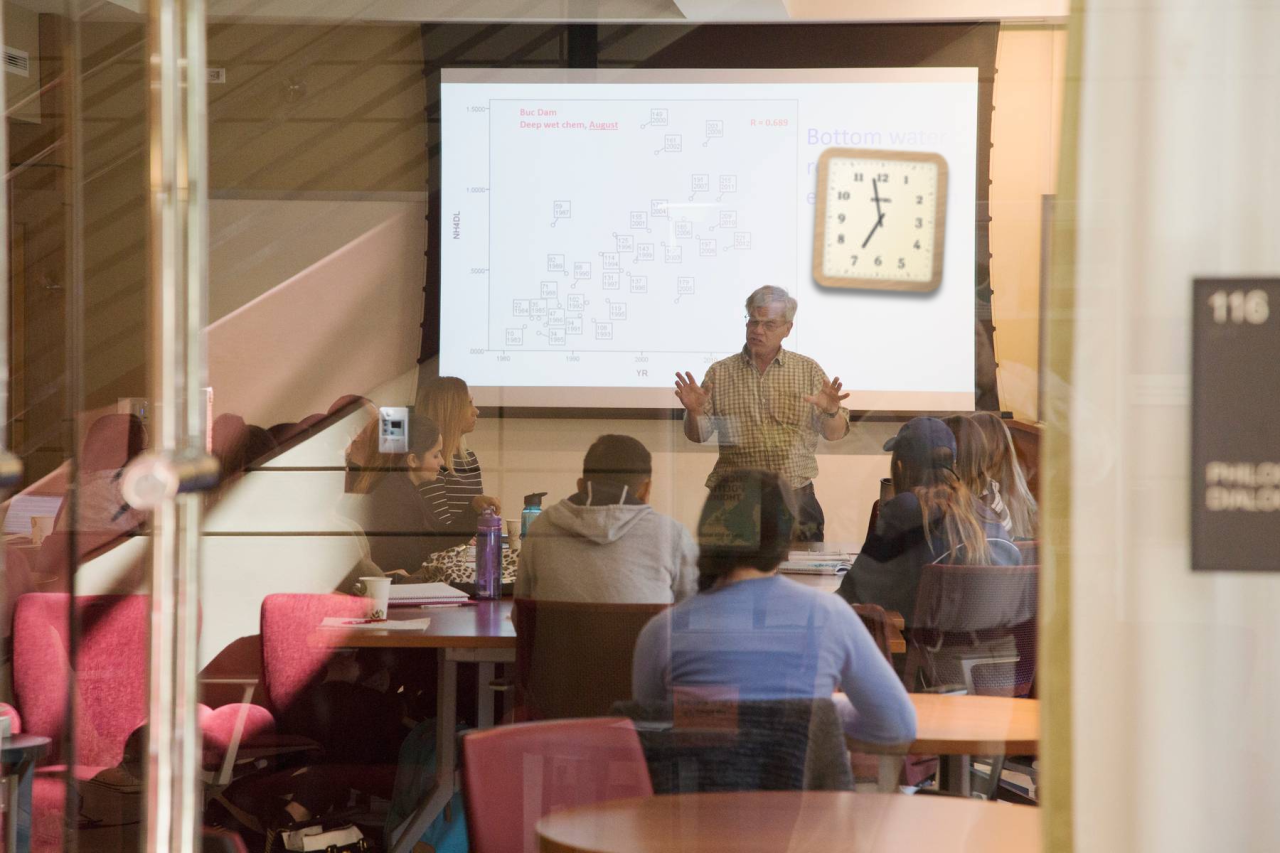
6:58
